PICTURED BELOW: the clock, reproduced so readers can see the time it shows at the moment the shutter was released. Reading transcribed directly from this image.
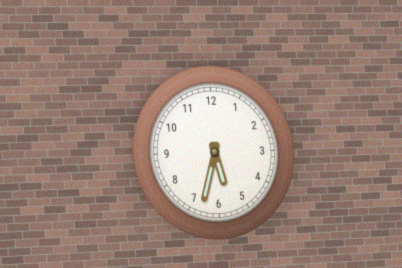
5:33
